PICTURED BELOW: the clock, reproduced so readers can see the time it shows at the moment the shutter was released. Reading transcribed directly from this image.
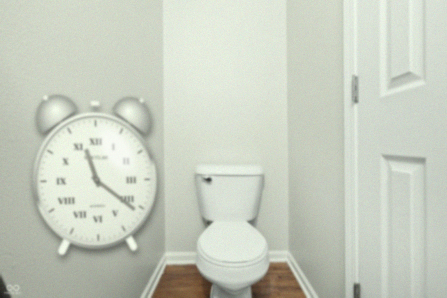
11:21
